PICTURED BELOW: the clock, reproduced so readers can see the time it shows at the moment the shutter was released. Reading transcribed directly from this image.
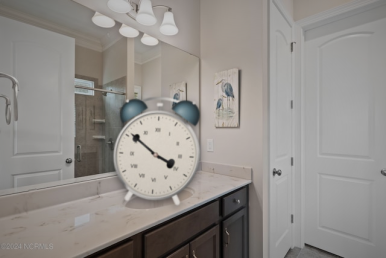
3:51
